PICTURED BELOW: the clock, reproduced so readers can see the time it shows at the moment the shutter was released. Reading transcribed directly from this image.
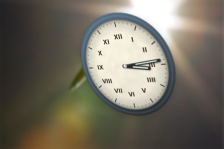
3:14
